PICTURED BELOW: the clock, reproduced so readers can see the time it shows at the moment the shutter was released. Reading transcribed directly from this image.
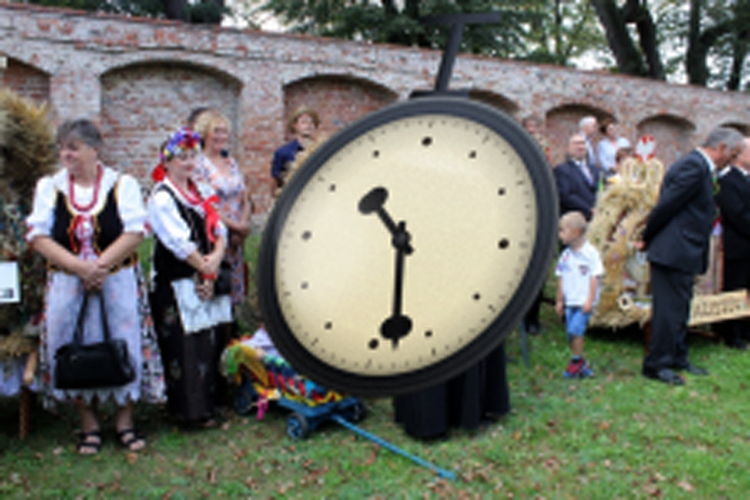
10:28
